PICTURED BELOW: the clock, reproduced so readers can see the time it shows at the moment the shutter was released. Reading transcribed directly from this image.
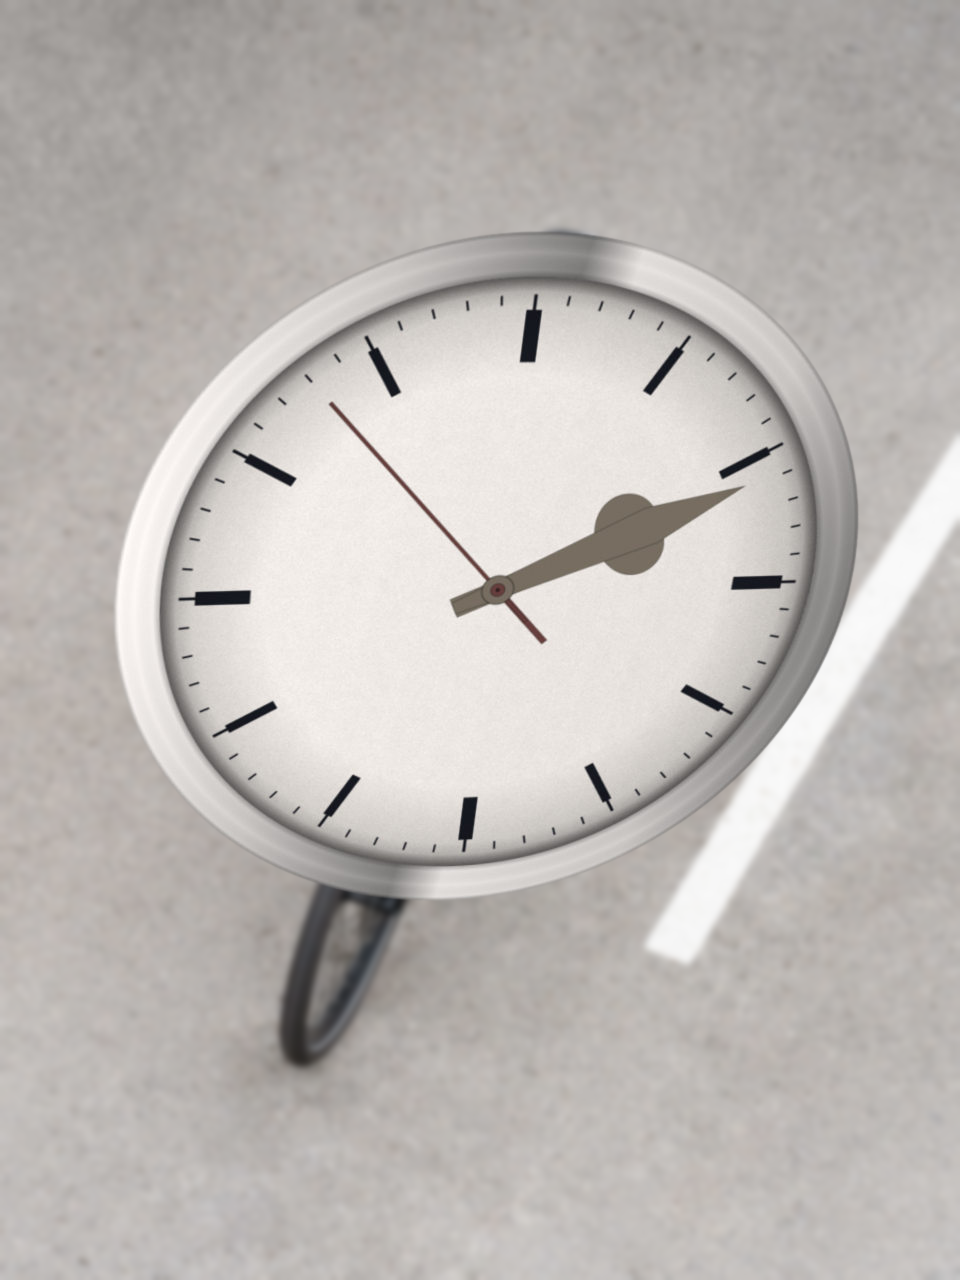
2:10:53
